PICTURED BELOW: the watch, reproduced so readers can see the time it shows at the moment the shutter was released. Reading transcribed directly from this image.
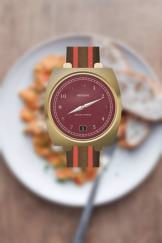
8:11
